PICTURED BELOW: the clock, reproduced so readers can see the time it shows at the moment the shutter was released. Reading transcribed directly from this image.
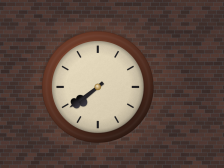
7:39
